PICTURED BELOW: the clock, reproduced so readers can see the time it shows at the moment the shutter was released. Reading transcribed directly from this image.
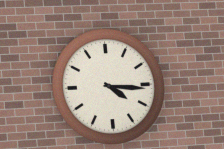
4:16
